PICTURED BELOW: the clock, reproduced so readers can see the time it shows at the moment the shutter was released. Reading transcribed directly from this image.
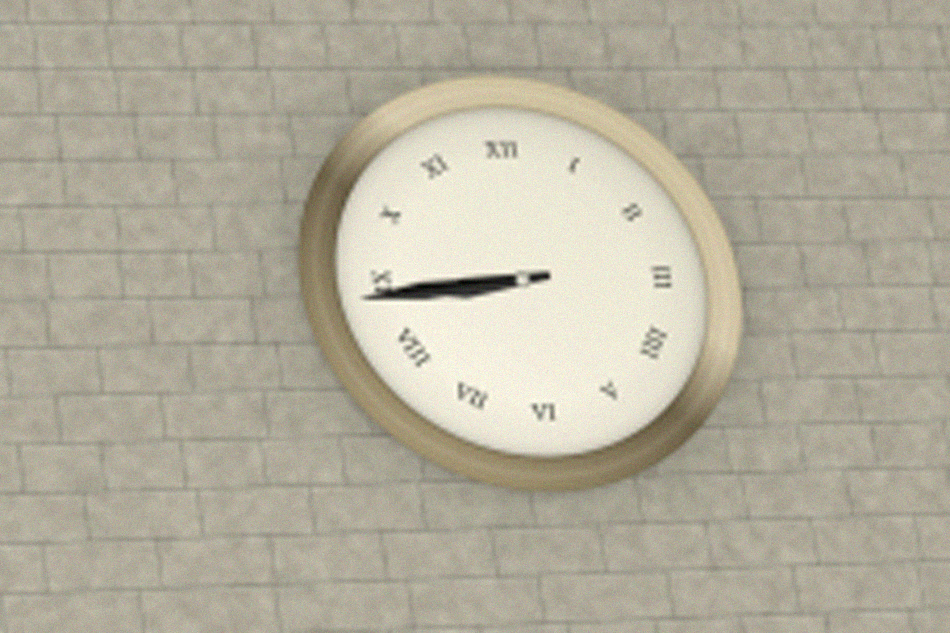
8:44
